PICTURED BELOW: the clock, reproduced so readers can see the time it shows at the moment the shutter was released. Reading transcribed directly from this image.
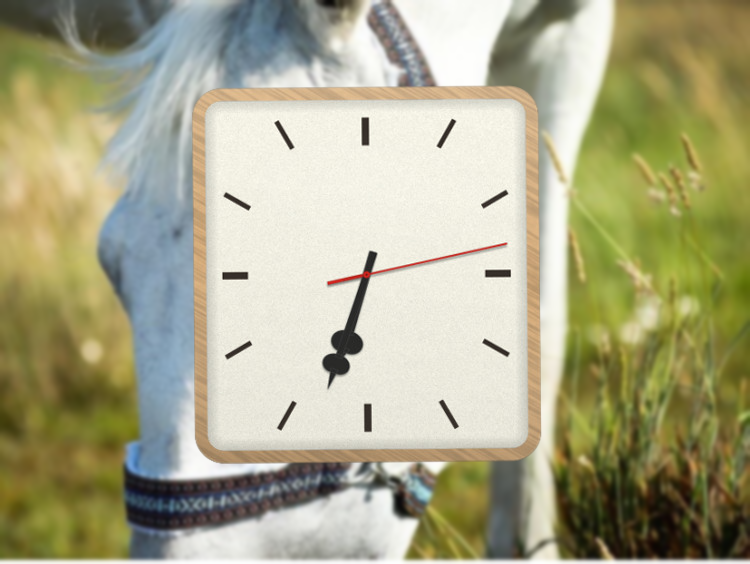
6:33:13
